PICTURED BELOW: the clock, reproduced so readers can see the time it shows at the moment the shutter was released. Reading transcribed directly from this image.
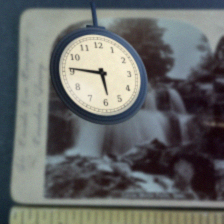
5:46
